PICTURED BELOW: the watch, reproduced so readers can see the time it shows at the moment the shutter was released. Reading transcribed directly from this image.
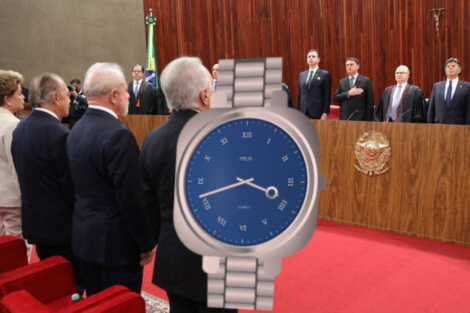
3:42
